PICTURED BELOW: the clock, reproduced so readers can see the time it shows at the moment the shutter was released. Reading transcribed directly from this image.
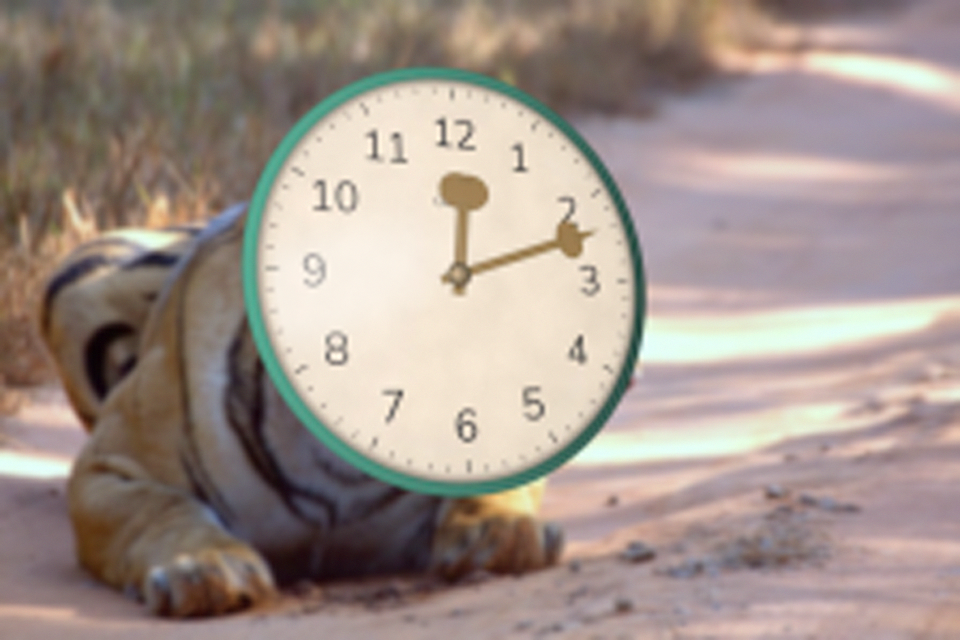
12:12
